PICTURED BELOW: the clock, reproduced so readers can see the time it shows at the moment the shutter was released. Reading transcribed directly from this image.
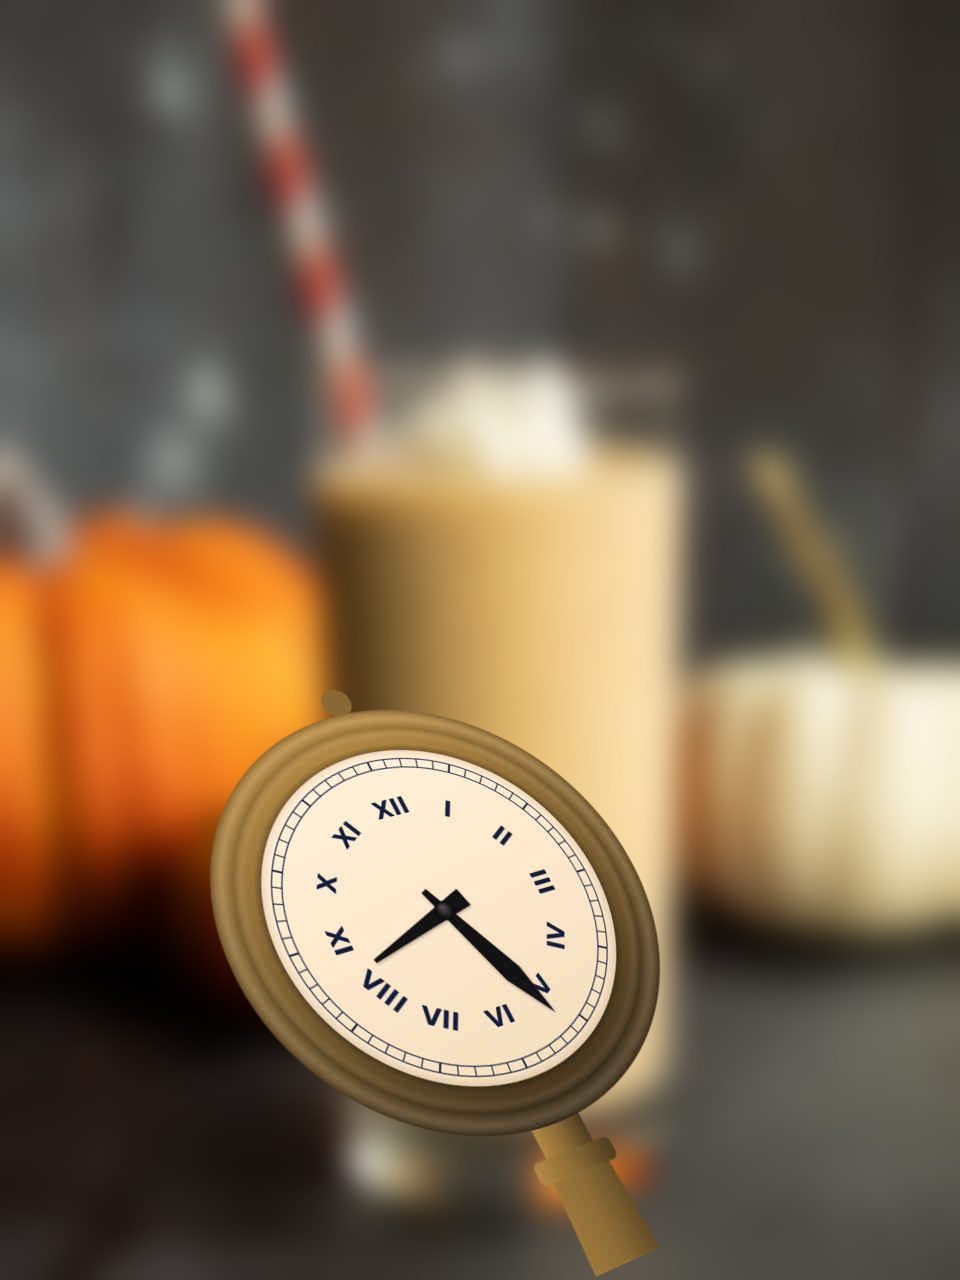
8:26
